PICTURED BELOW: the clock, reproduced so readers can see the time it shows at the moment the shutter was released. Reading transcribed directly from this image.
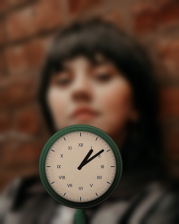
1:09
